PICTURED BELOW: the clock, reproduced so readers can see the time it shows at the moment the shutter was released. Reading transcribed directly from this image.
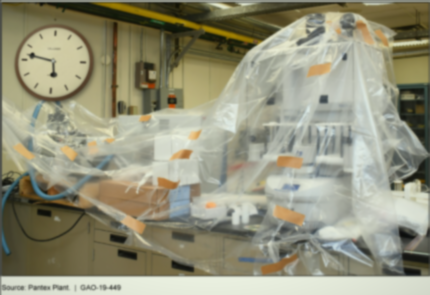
5:47
